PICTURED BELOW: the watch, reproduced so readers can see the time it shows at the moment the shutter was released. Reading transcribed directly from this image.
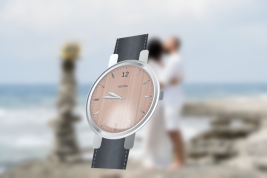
9:46
